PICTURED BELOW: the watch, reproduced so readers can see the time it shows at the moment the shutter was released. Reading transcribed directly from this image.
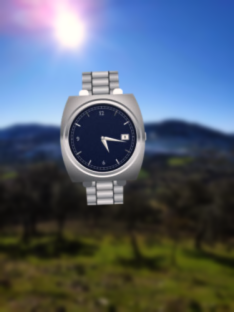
5:17
